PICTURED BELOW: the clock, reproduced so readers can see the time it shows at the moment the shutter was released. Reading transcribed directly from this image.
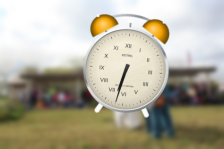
6:32
